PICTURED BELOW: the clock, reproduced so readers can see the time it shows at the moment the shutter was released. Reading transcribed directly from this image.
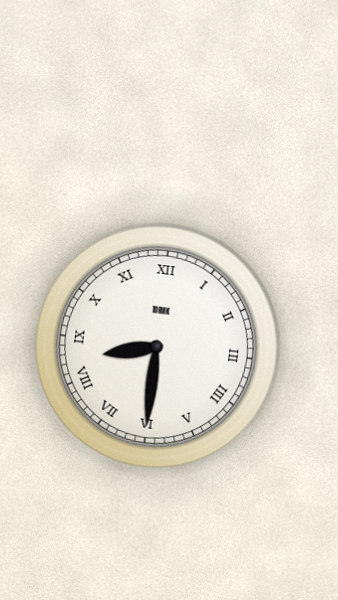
8:30
